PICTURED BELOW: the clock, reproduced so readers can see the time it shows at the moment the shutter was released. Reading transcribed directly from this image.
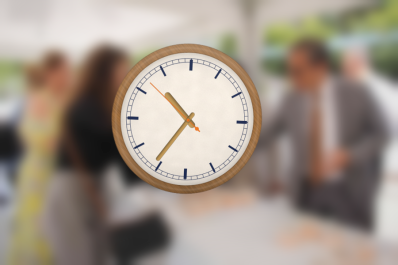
10:35:52
